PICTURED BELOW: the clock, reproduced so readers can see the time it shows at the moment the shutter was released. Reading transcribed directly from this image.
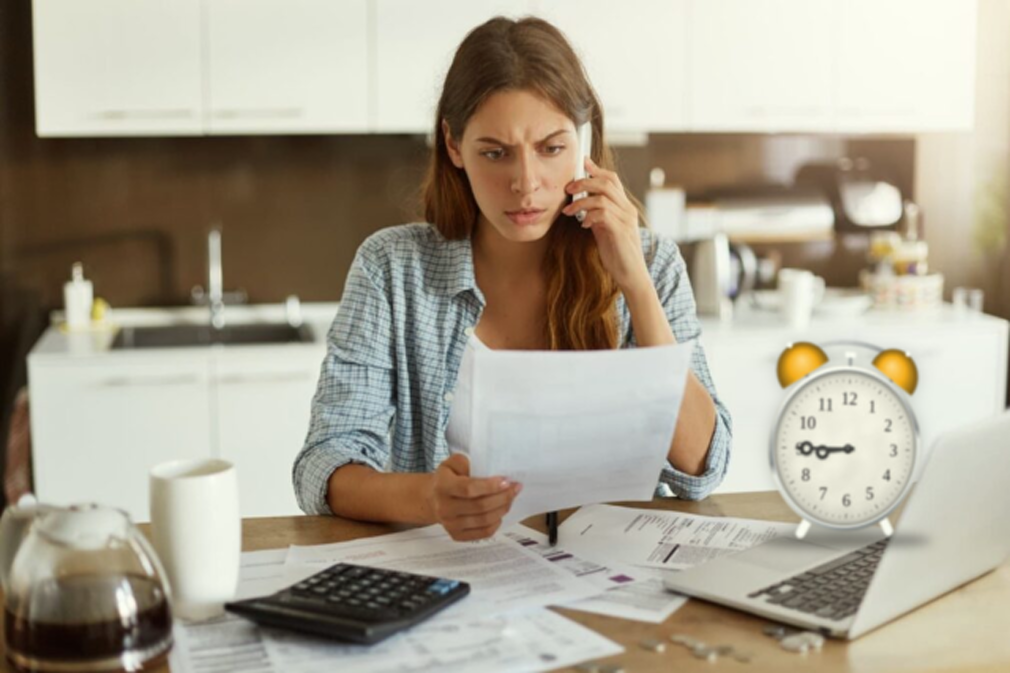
8:45
